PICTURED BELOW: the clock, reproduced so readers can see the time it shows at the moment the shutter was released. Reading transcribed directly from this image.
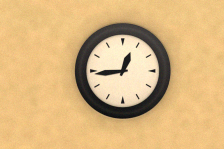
12:44
